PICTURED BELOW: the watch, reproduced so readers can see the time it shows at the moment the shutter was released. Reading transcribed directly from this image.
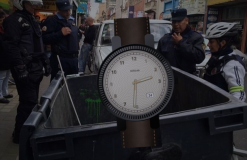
2:31
